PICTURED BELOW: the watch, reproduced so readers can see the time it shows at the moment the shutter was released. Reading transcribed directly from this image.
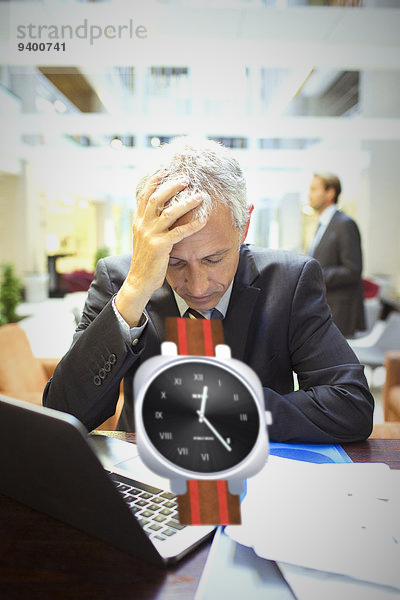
12:24
